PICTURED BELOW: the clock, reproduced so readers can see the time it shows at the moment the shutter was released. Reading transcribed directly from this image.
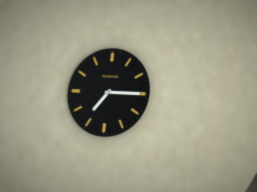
7:15
